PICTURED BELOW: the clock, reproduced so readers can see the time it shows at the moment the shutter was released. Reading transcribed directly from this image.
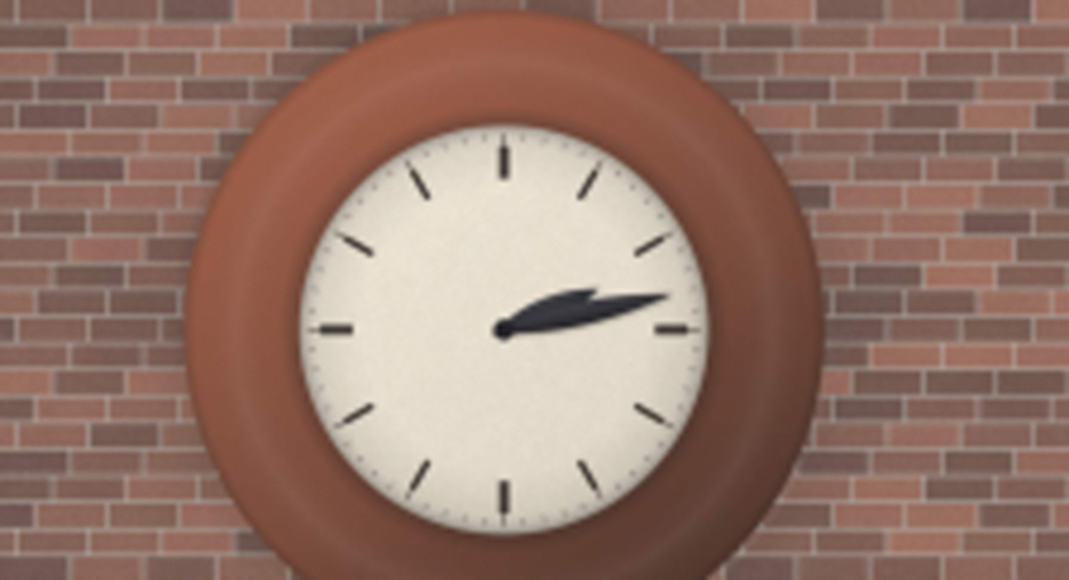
2:13
